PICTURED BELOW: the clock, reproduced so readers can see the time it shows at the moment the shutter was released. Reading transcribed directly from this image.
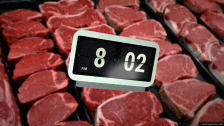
8:02
